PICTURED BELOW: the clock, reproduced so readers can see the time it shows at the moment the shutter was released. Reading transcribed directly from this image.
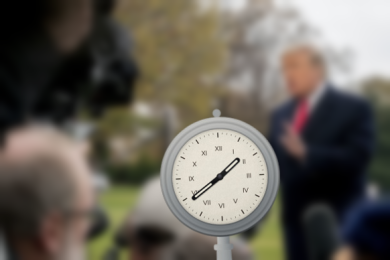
1:39
